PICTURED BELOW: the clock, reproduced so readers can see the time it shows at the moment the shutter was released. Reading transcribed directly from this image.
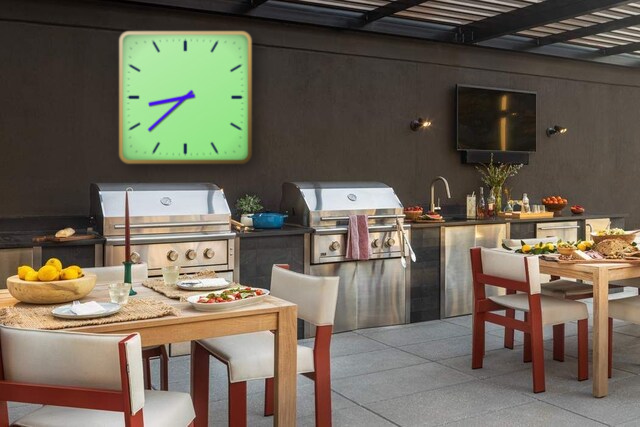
8:38
